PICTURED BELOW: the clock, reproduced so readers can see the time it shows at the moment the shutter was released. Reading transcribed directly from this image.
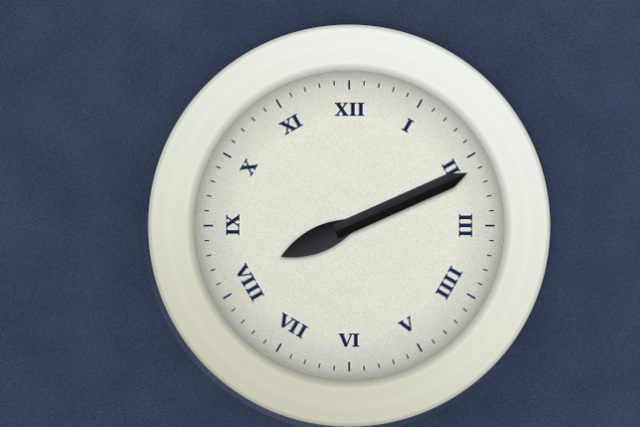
8:11
